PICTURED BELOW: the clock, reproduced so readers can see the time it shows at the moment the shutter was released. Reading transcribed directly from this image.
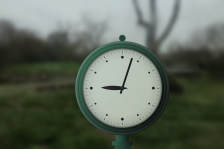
9:03
